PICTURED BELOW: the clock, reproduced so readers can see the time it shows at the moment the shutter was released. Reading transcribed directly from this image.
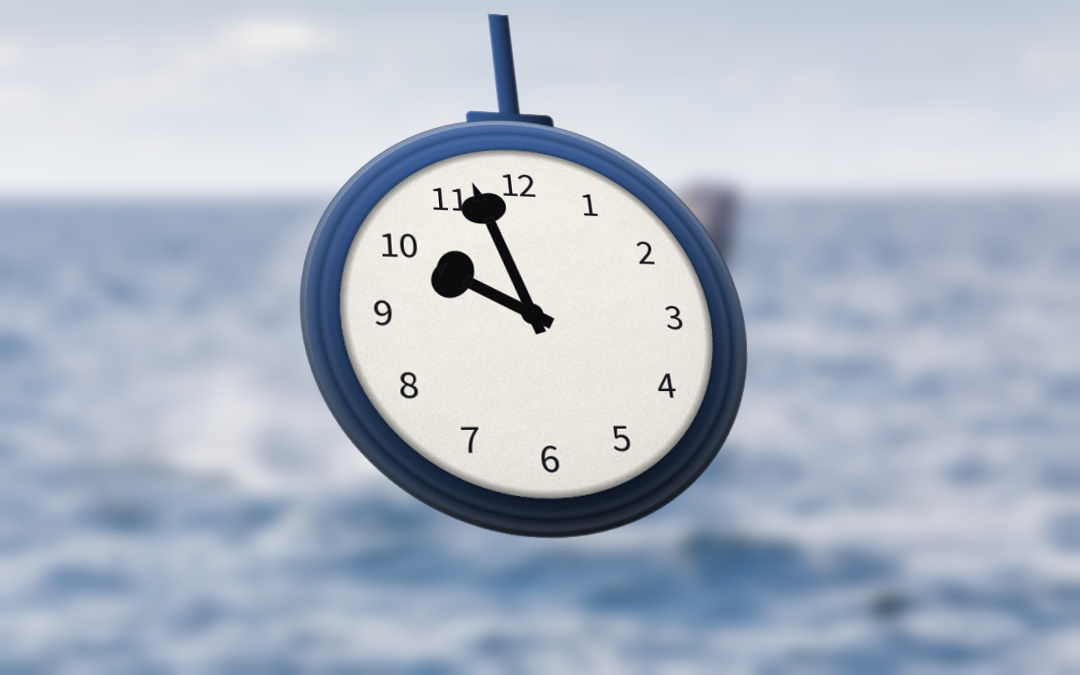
9:57
